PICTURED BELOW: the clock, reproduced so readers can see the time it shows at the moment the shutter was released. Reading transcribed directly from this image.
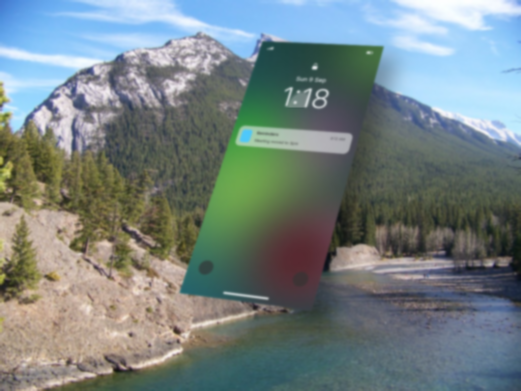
1:18
